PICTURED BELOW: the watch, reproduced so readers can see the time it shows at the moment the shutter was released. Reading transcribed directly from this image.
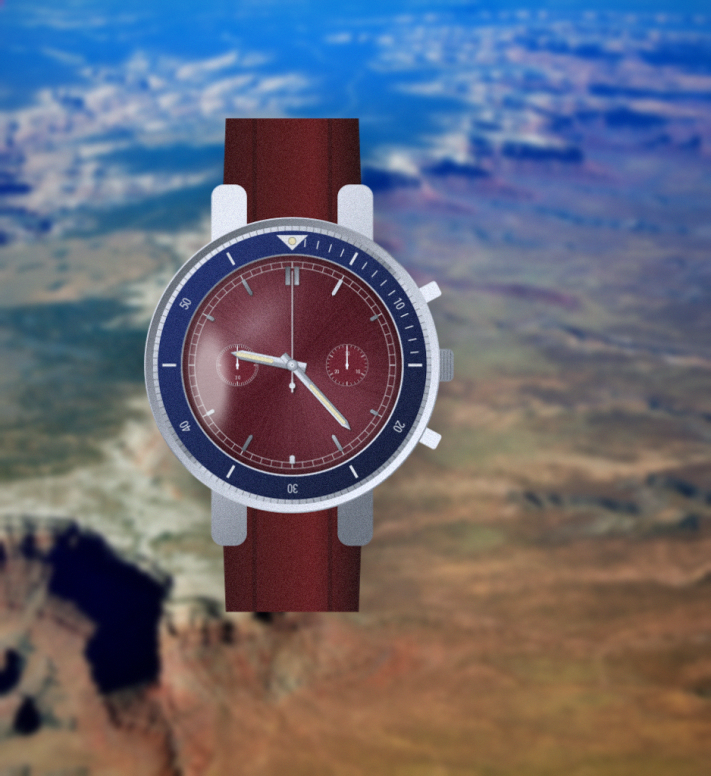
9:23
